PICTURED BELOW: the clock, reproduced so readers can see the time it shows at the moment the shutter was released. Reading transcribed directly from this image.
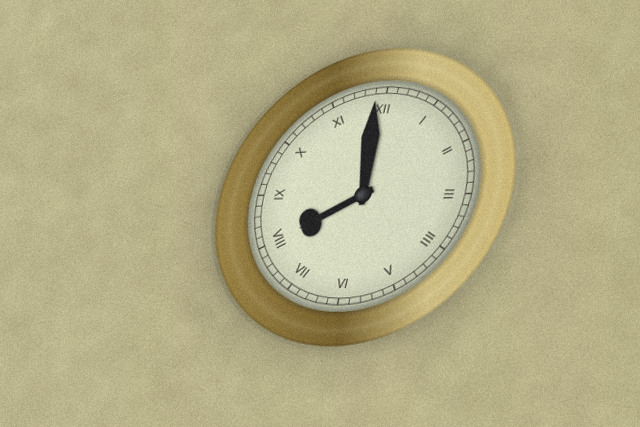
7:59
